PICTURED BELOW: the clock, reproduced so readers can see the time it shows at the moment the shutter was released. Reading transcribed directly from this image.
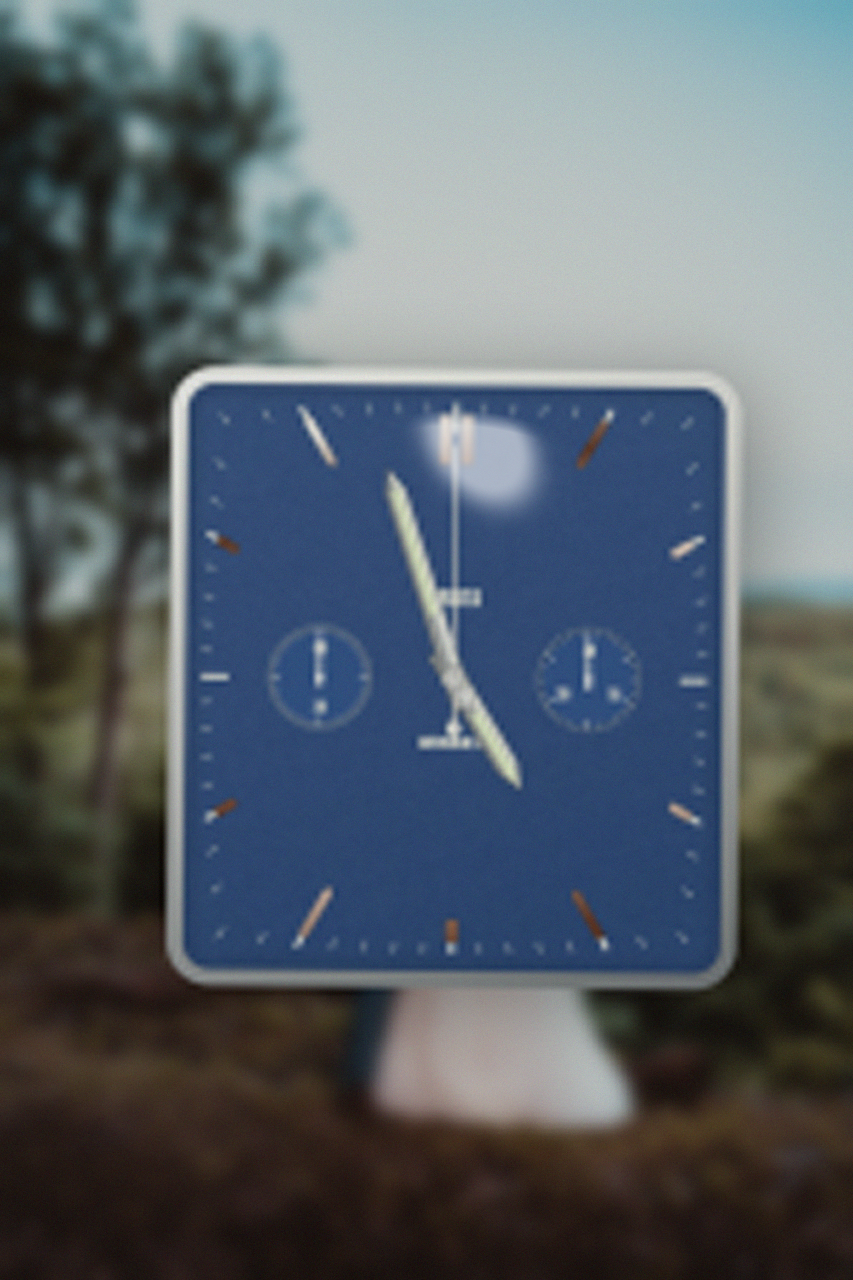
4:57
